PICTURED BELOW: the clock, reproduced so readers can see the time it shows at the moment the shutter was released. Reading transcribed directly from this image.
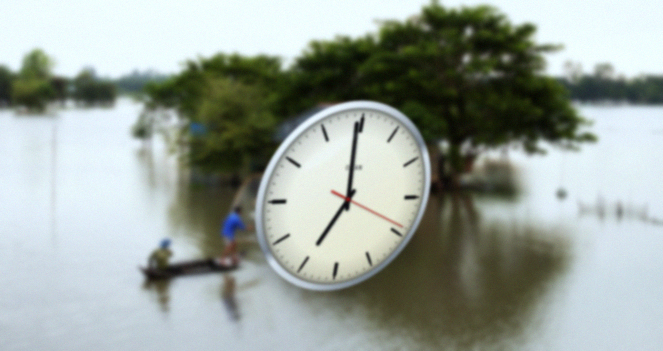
6:59:19
